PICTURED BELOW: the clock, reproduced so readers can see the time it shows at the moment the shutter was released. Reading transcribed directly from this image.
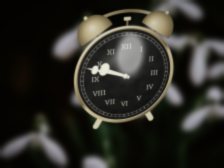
9:48
